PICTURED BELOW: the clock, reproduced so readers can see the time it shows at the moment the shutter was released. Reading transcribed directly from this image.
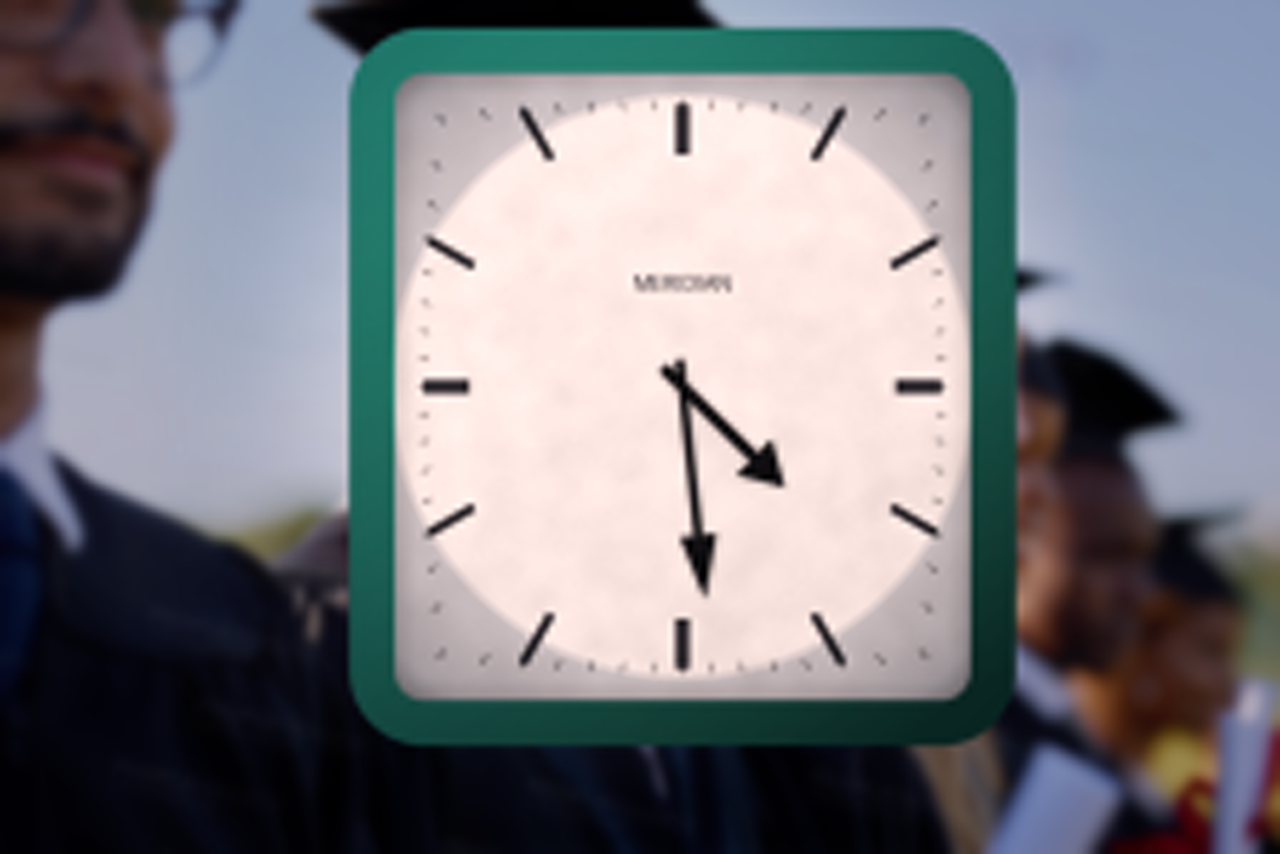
4:29
